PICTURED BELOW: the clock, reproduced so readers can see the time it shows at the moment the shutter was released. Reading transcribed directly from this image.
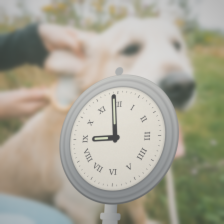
8:59
